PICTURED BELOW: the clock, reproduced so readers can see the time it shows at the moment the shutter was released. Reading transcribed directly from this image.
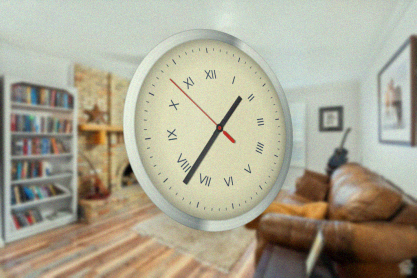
1:37:53
